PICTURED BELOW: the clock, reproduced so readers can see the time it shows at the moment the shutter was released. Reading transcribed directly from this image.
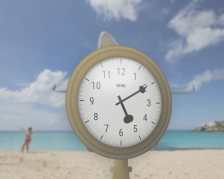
5:10
